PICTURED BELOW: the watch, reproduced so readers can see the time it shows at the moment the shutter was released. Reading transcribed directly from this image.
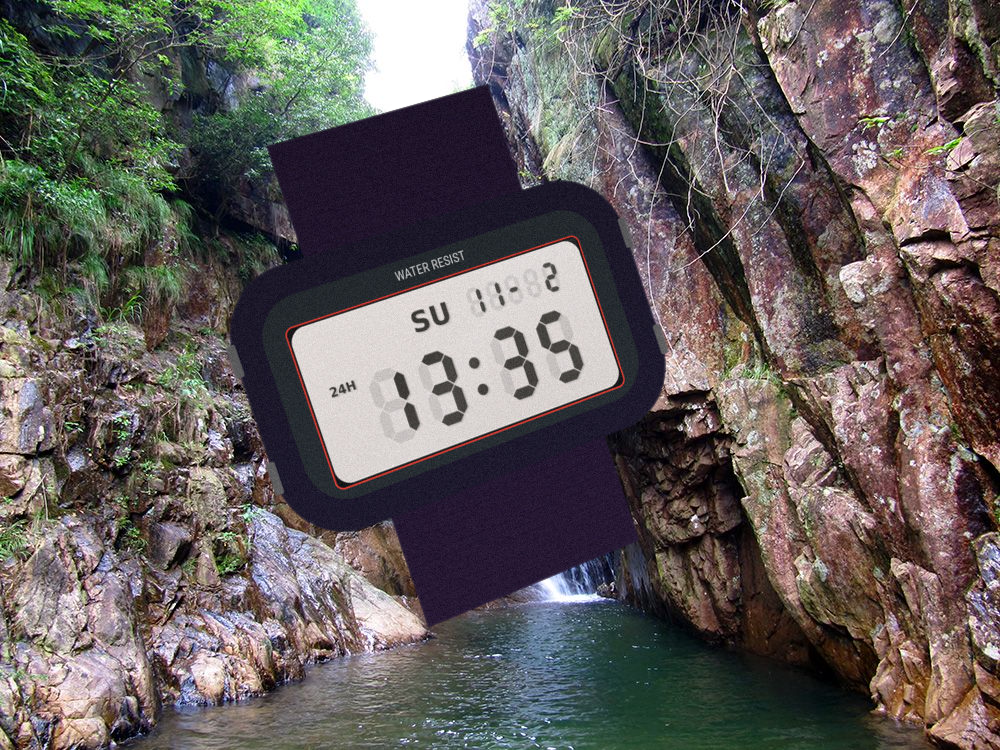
13:35
